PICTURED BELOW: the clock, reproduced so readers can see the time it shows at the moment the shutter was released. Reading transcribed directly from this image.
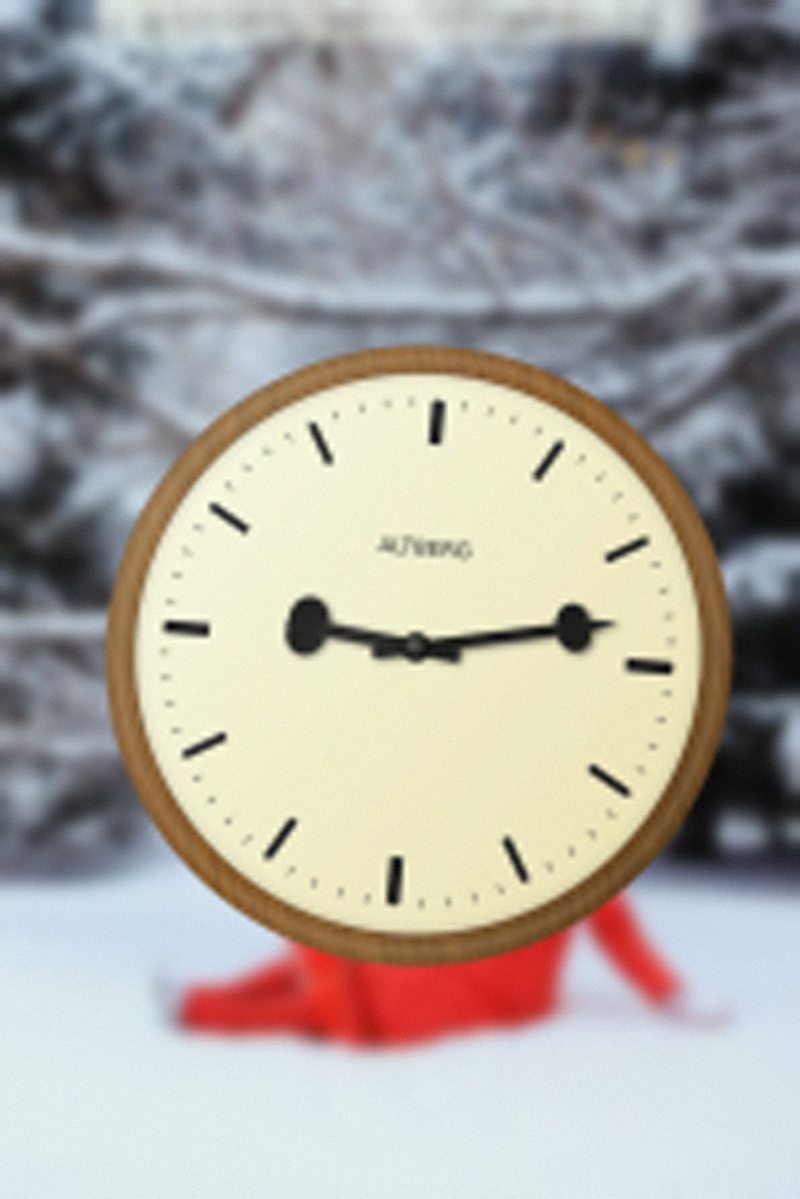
9:13
